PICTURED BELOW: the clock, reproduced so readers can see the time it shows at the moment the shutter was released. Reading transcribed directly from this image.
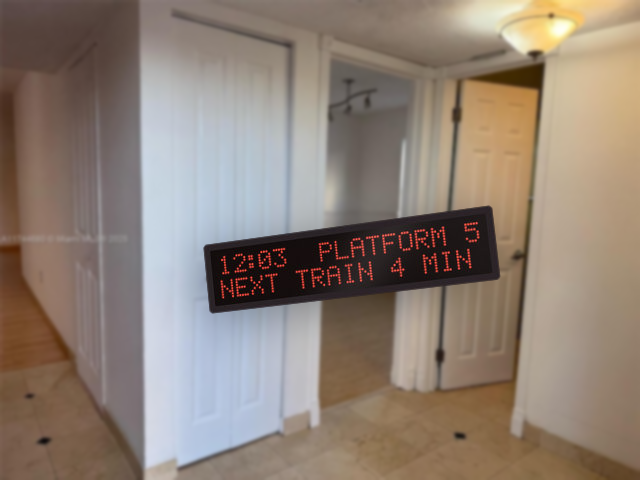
12:03
